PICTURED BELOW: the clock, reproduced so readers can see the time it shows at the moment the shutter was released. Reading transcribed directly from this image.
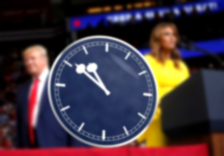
10:51
